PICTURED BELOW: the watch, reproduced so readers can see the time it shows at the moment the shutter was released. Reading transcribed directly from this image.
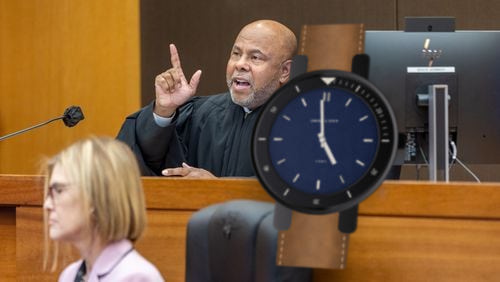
4:59
